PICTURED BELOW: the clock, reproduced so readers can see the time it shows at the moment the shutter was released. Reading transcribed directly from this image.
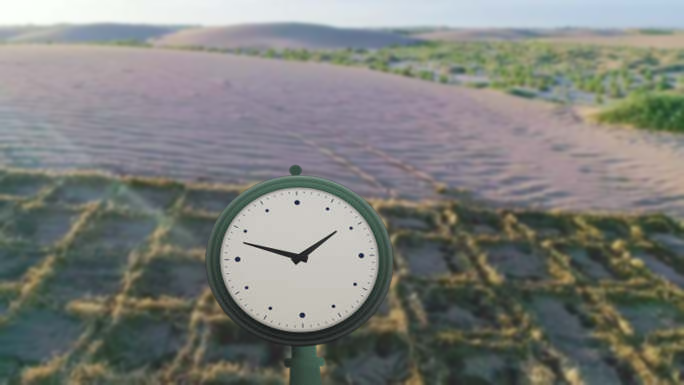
1:48
